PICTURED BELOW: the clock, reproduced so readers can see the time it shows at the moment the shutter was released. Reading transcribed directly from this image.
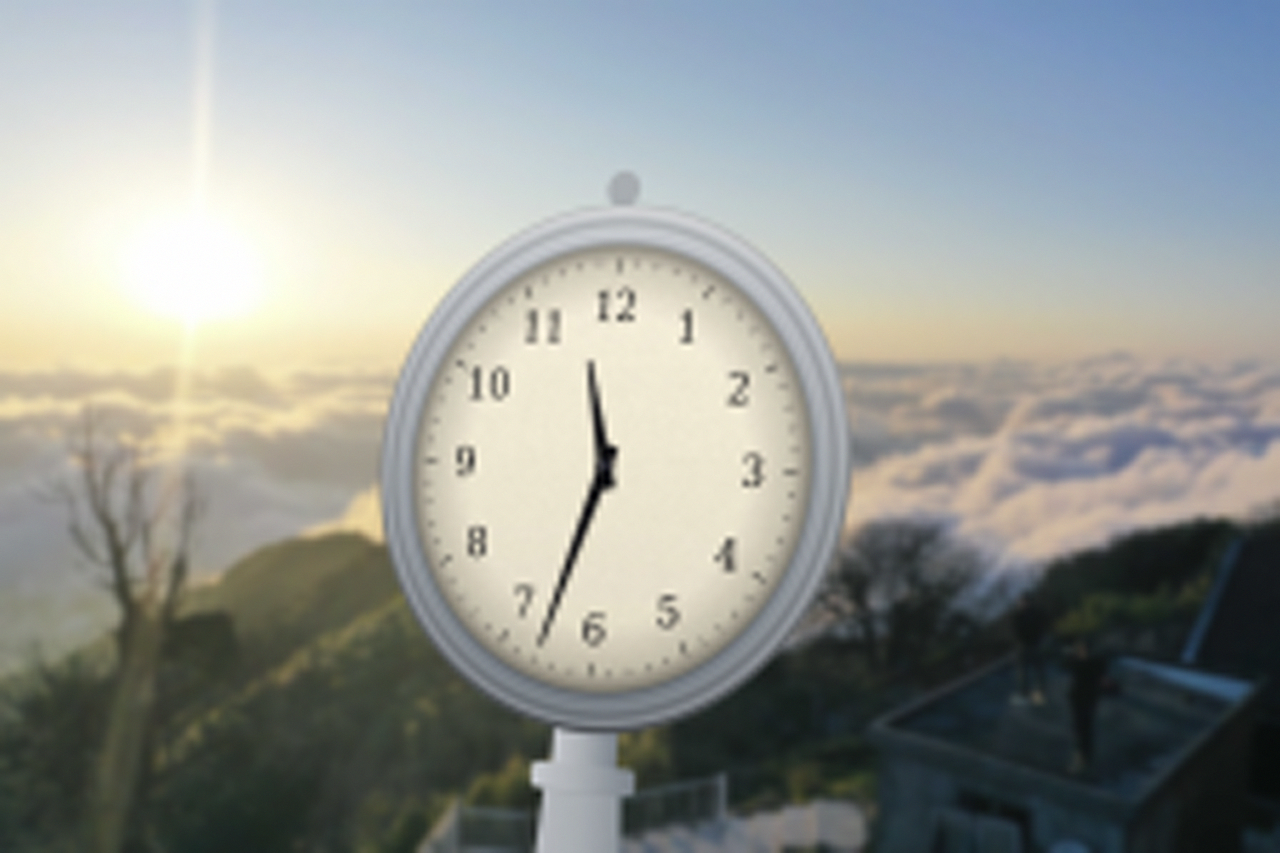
11:33
